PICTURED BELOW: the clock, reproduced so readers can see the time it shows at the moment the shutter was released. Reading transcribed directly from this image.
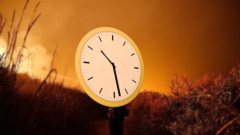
10:28
